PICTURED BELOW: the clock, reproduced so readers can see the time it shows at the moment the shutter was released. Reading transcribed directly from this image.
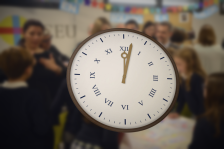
12:02
